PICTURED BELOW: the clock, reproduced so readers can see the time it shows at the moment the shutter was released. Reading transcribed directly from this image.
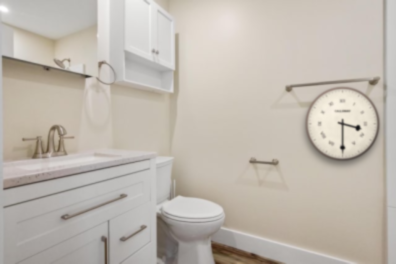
3:30
